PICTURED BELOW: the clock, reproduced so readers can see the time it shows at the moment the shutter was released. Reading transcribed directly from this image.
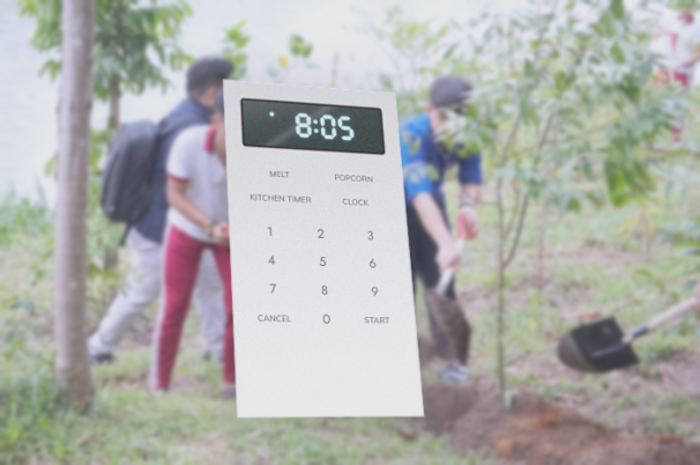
8:05
